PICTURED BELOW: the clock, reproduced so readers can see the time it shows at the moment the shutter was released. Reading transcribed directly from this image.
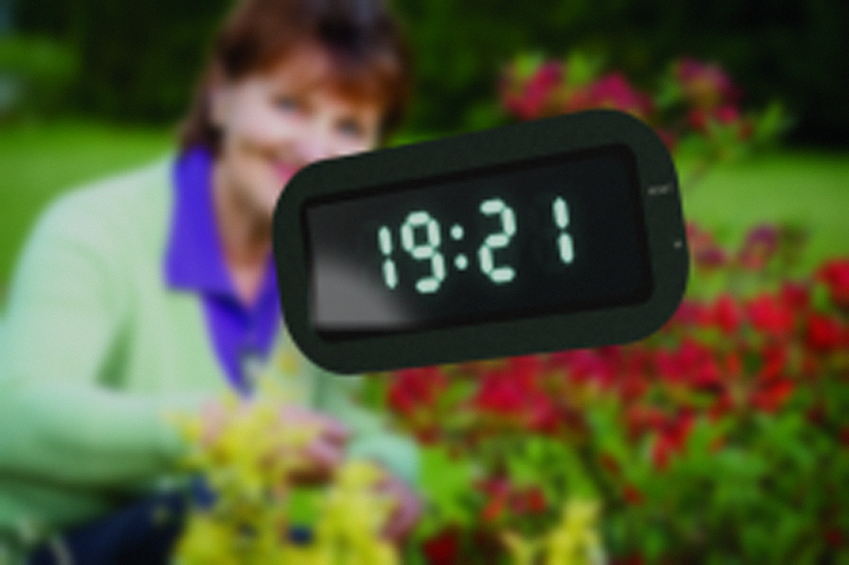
19:21
